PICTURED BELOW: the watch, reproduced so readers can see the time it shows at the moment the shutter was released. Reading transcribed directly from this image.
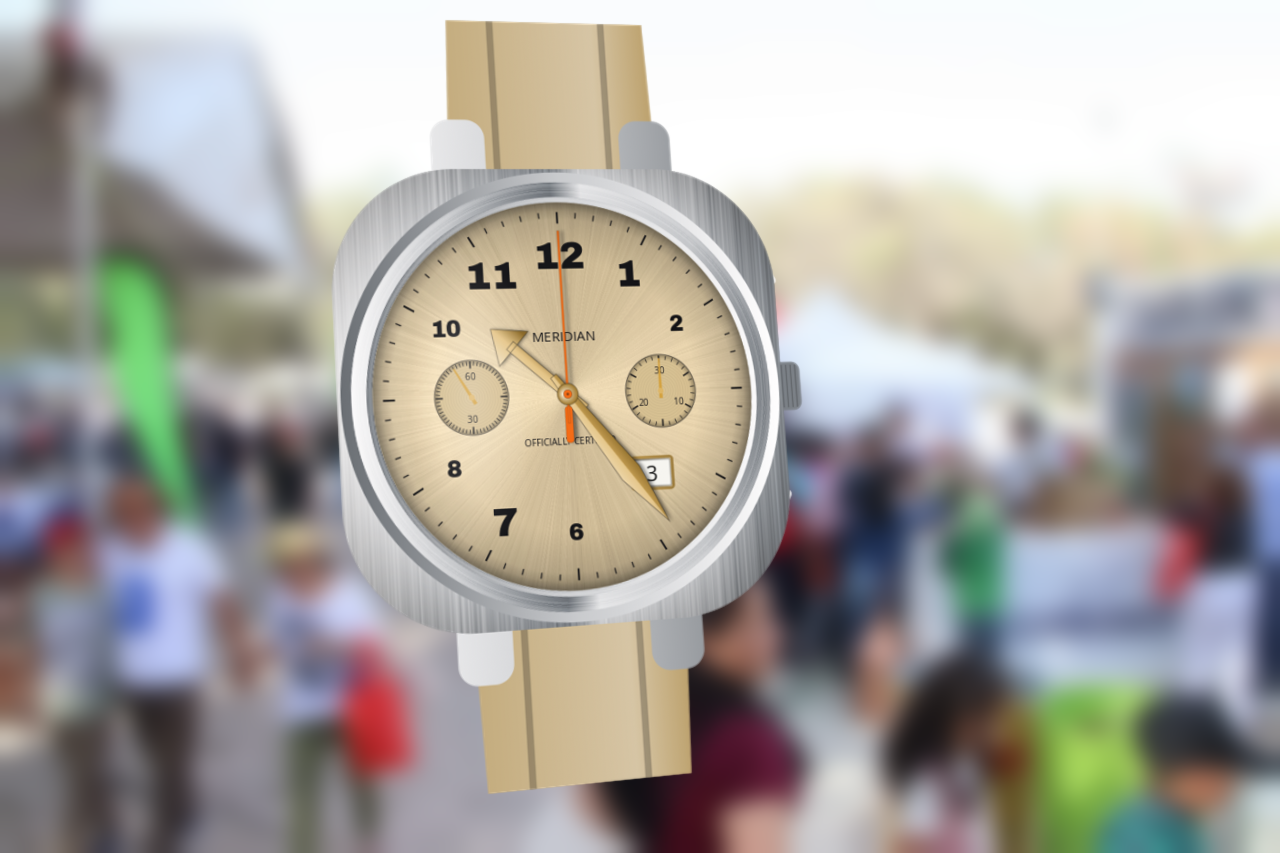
10:23:55
